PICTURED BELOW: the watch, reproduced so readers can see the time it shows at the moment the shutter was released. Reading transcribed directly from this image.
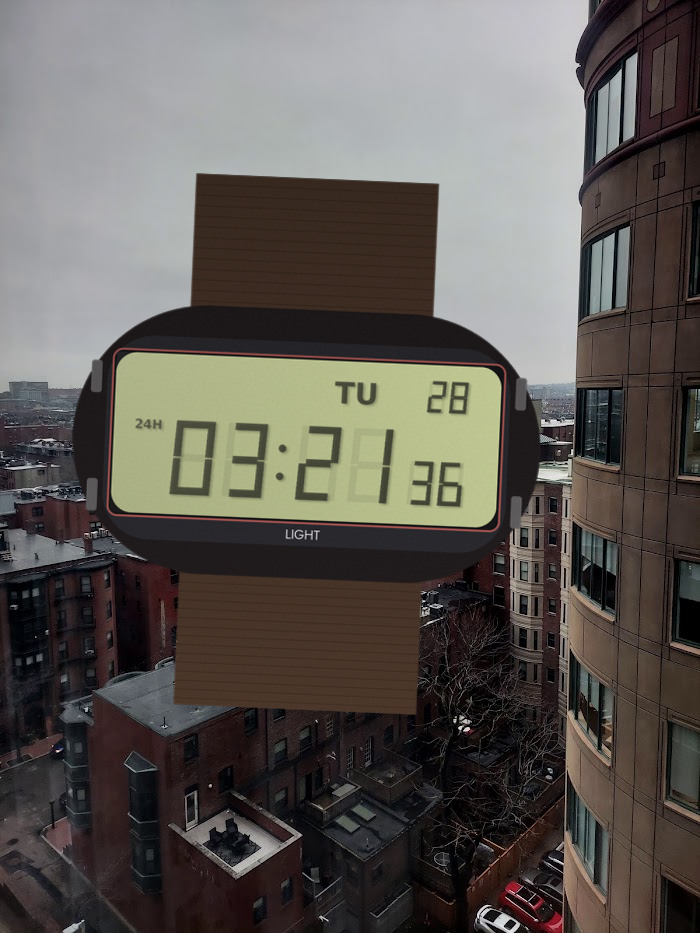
3:21:36
